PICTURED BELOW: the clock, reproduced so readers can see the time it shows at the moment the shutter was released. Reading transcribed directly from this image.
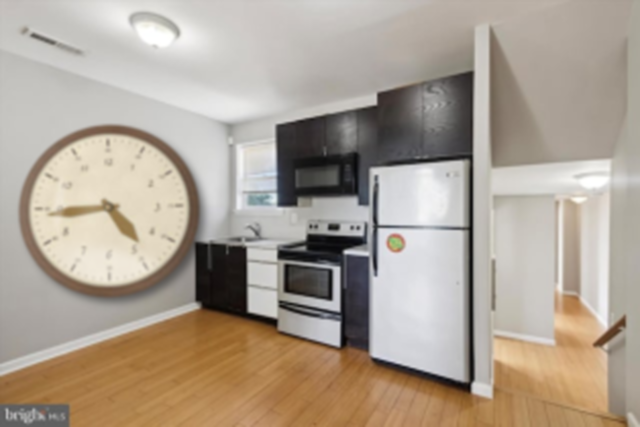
4:44
